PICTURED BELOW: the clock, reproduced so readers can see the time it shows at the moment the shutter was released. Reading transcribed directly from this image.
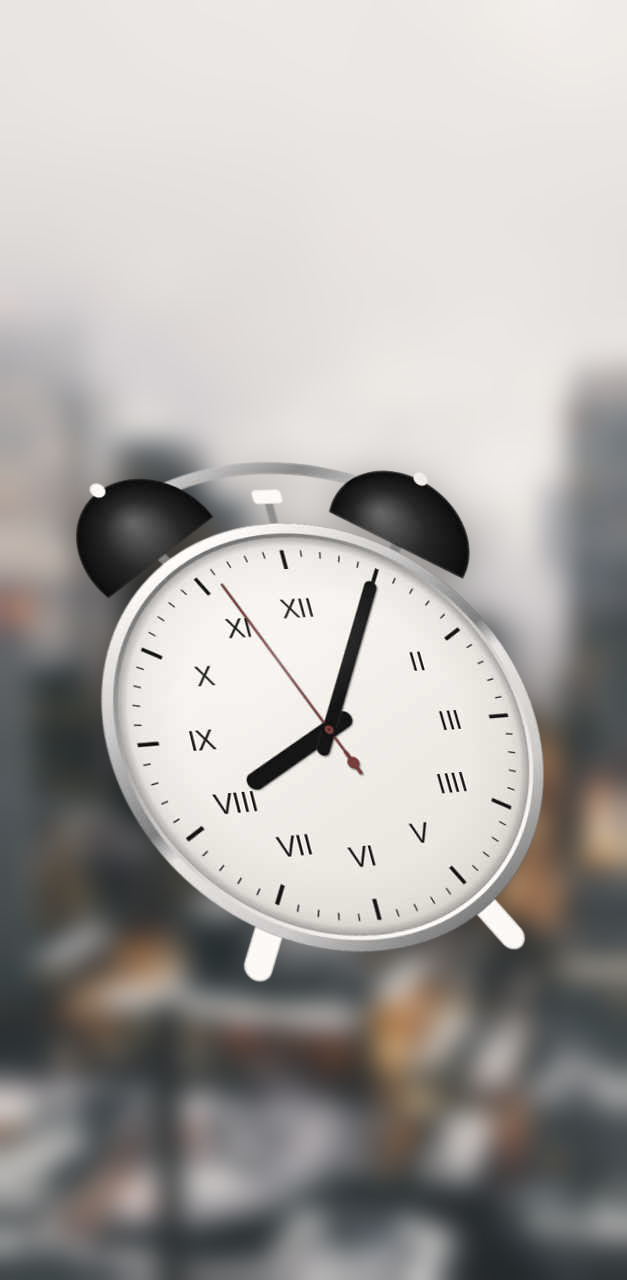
8:04:56
